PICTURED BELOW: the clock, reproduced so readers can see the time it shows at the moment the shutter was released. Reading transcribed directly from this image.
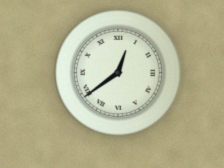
12:39
